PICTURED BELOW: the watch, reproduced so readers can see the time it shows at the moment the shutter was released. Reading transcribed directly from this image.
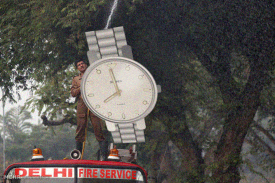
7:59
